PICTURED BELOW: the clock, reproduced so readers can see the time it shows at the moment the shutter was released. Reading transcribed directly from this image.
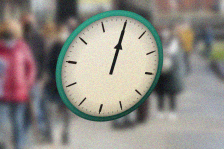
12:00
